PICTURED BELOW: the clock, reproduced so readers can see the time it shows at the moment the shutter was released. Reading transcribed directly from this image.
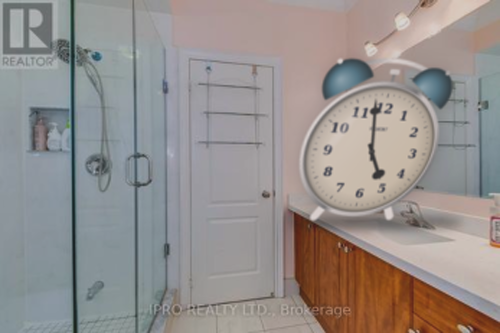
4:58
